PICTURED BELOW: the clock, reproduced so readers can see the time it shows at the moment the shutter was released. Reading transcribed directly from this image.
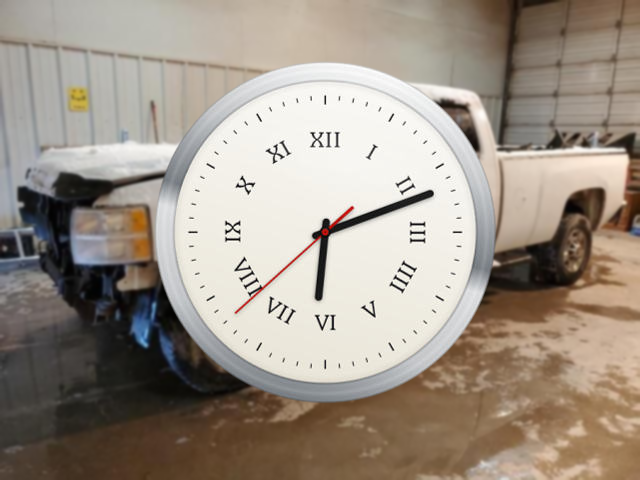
6:11:38
